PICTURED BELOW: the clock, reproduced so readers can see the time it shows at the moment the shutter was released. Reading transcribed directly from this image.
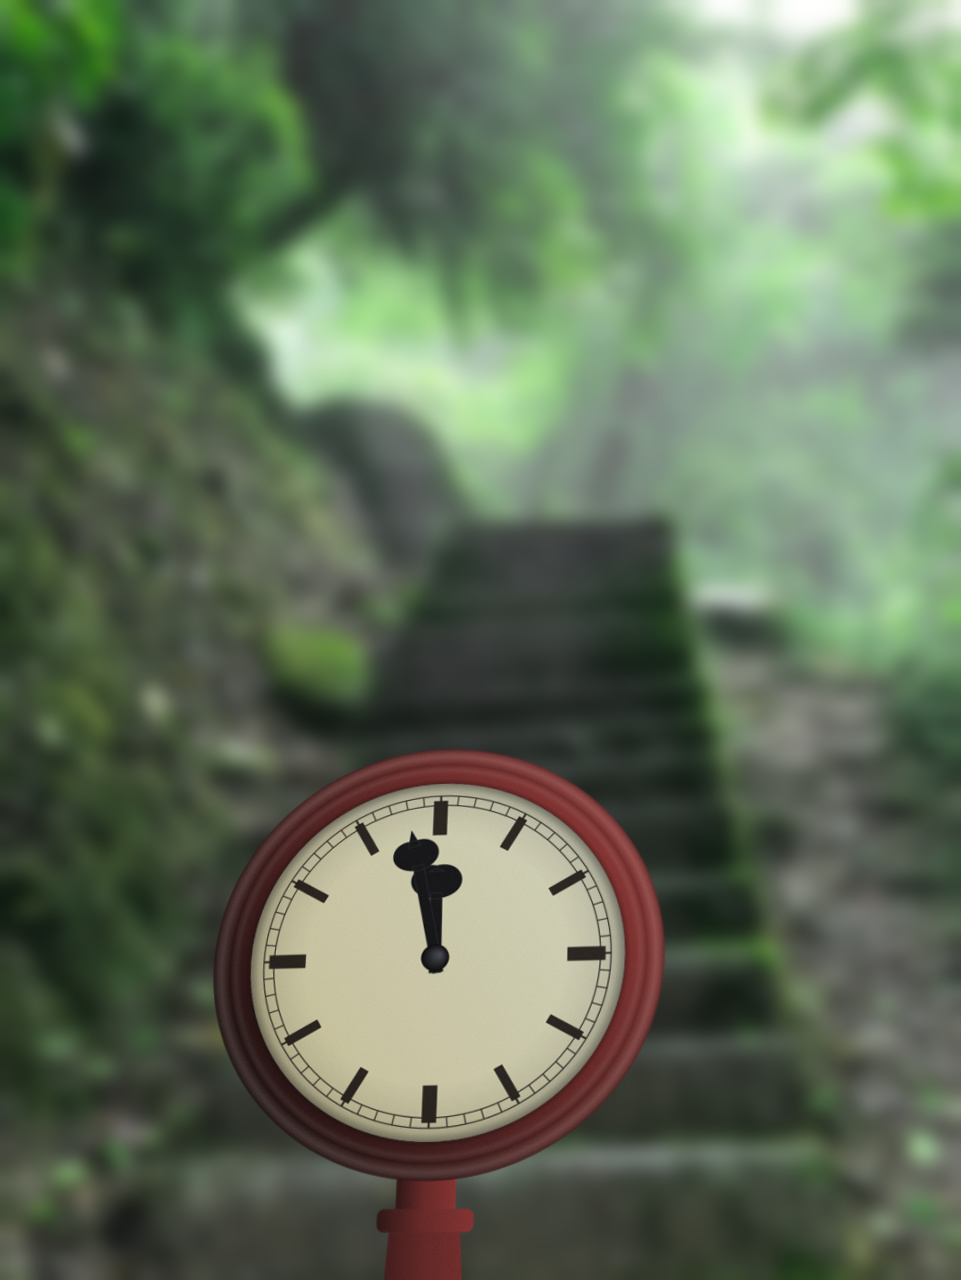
11:58
